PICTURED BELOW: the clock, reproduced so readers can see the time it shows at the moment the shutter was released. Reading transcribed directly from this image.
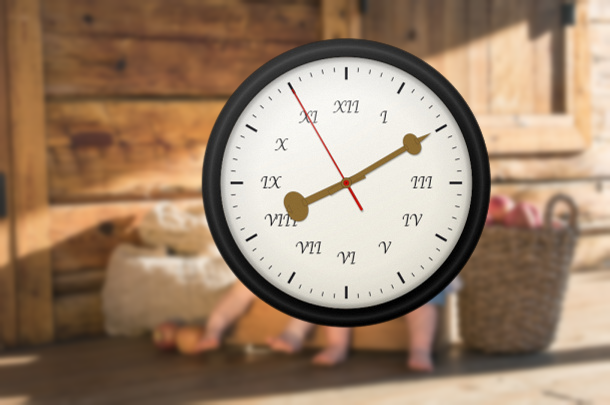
8:09:55
